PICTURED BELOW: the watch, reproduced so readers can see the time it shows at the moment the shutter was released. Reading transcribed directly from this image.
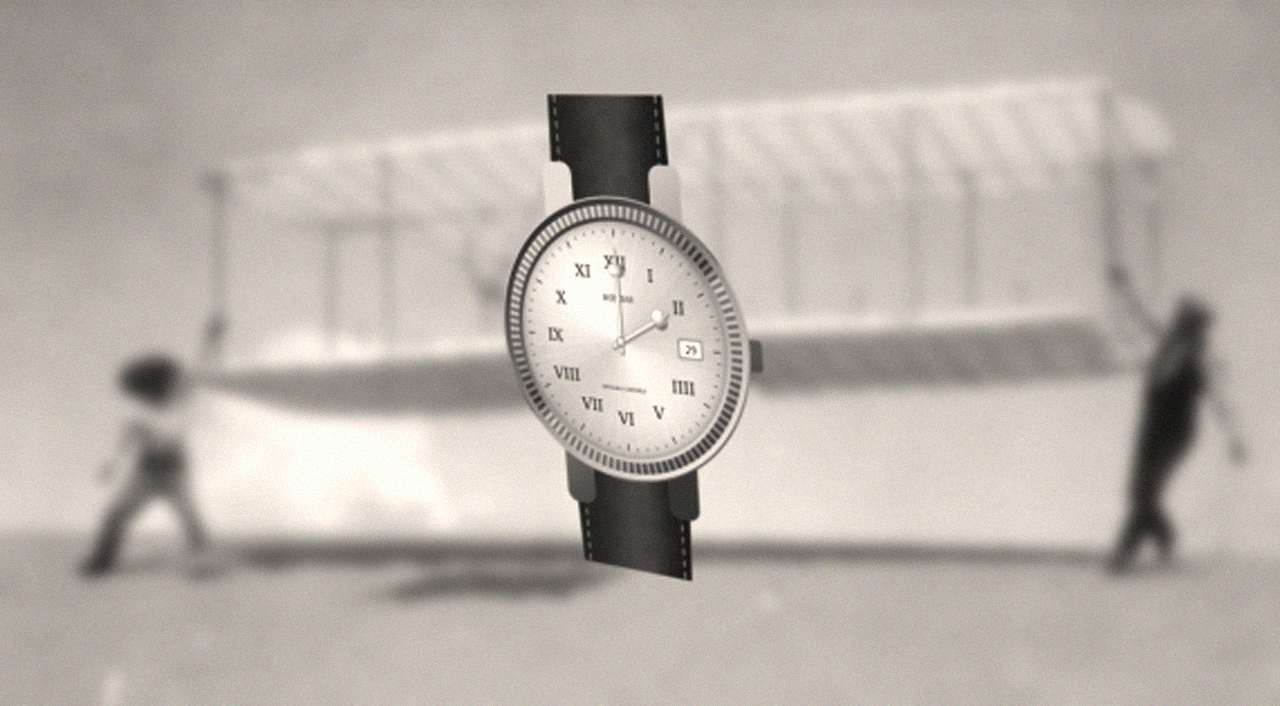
2:00
